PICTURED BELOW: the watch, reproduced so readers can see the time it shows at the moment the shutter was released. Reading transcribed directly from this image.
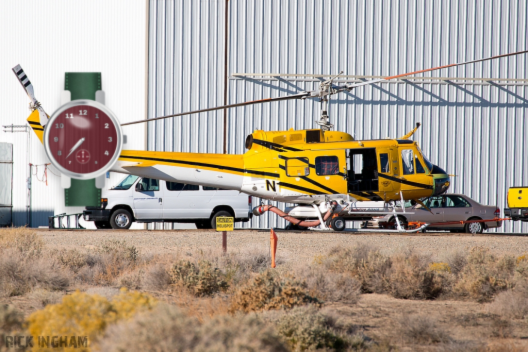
7:37
